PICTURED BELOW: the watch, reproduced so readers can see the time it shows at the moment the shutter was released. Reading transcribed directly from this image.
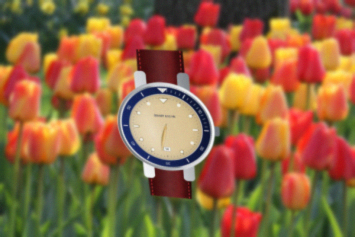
6:32
